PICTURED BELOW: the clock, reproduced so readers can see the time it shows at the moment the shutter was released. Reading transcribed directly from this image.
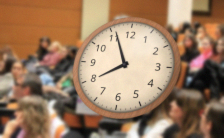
7:56
